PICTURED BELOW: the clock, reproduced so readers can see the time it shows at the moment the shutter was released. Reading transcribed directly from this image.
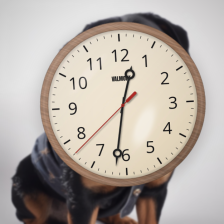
12:31:38
